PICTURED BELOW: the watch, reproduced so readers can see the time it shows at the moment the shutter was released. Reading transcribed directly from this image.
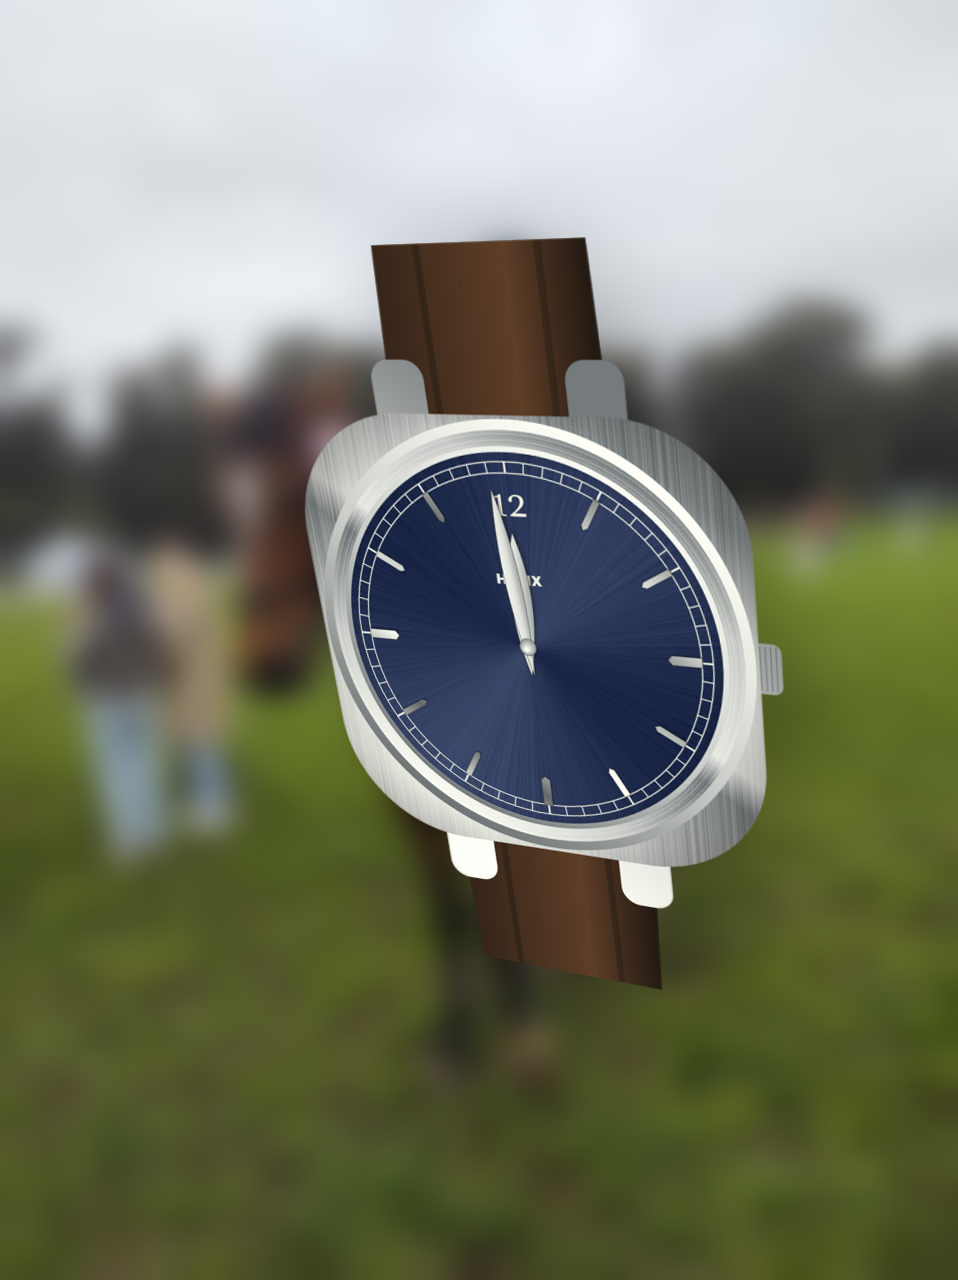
11:59
